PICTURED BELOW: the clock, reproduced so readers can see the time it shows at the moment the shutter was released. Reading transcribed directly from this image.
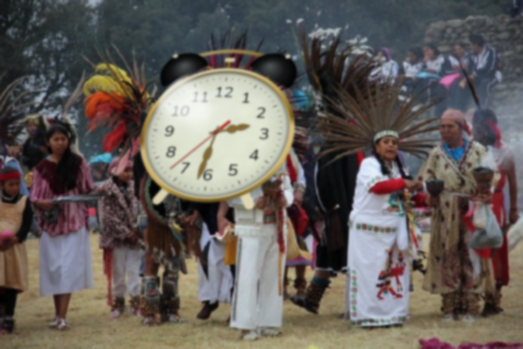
2:31:37
